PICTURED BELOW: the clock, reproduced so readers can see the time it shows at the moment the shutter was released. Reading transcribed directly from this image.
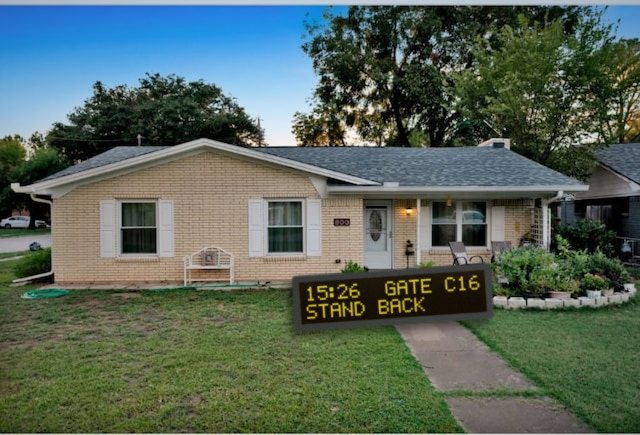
15:26
